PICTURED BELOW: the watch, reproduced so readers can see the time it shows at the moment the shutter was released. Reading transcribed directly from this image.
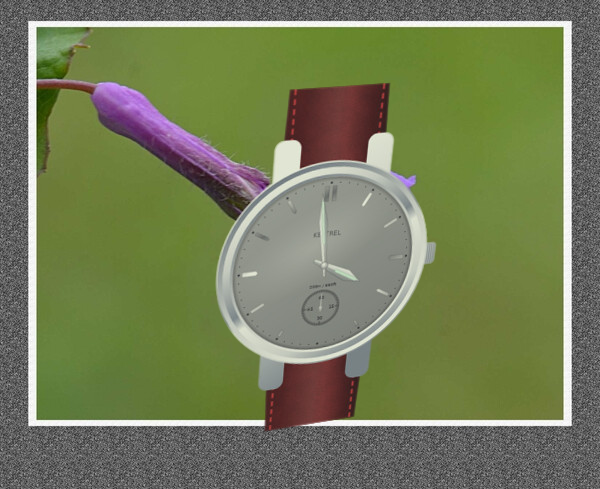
3:59
